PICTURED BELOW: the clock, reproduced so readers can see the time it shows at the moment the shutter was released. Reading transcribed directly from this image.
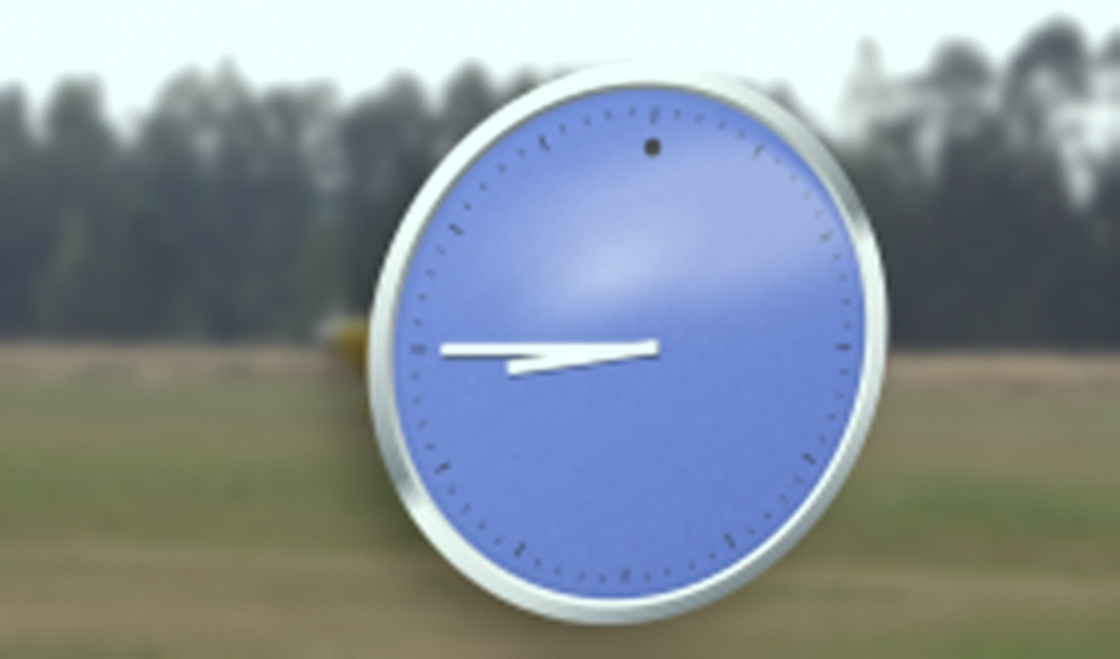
8:45
